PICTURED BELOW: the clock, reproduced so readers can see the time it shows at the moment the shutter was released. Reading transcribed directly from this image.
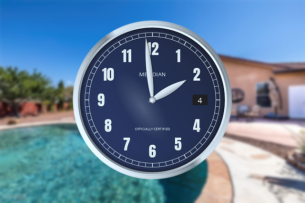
1:59
